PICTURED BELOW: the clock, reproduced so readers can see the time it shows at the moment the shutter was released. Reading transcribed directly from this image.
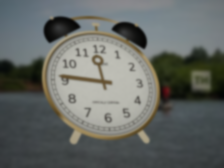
11:46
